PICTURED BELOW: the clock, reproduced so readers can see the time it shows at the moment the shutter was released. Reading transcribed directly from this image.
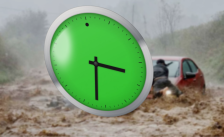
3:32
